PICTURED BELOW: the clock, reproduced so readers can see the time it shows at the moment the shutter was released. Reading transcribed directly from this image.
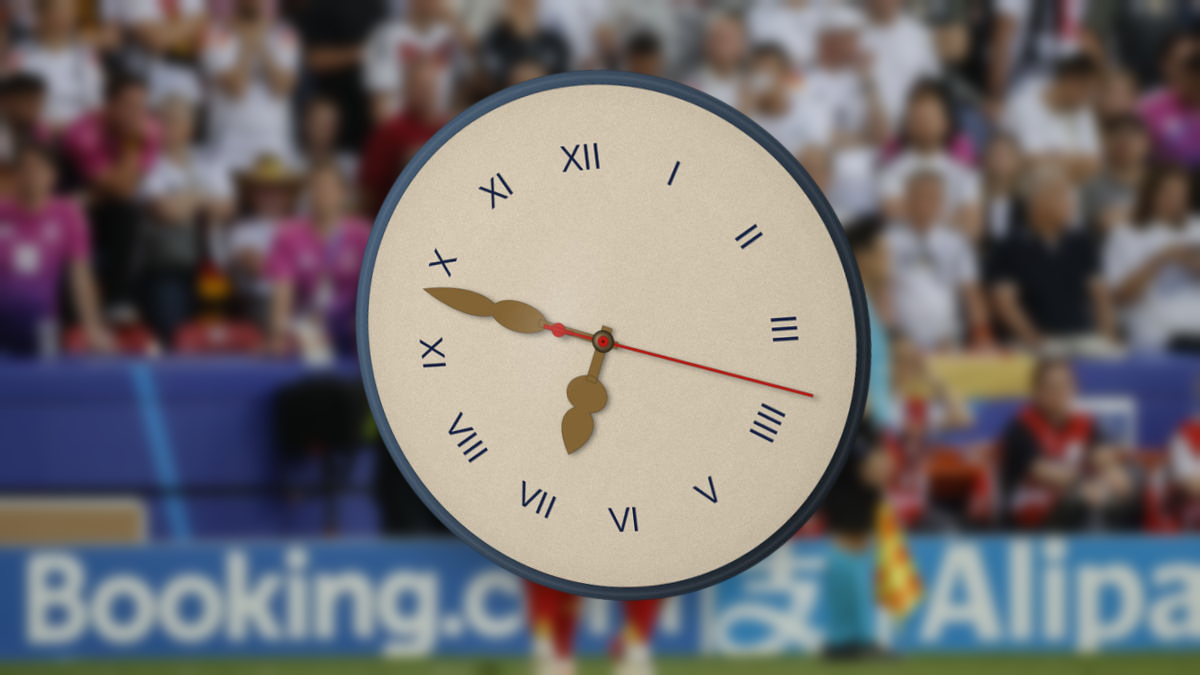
6:48:18
